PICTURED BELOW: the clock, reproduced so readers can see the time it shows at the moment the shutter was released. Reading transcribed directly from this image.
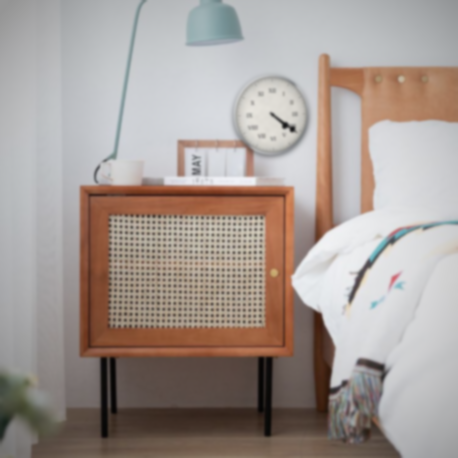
4:21
